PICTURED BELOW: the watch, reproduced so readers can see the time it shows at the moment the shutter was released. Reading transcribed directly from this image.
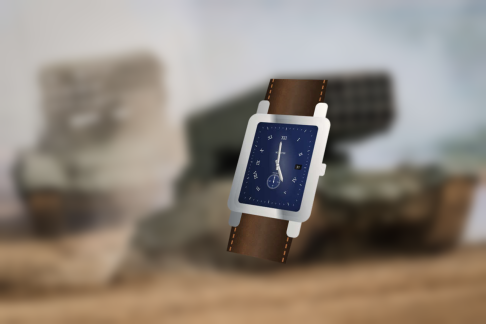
4:59
